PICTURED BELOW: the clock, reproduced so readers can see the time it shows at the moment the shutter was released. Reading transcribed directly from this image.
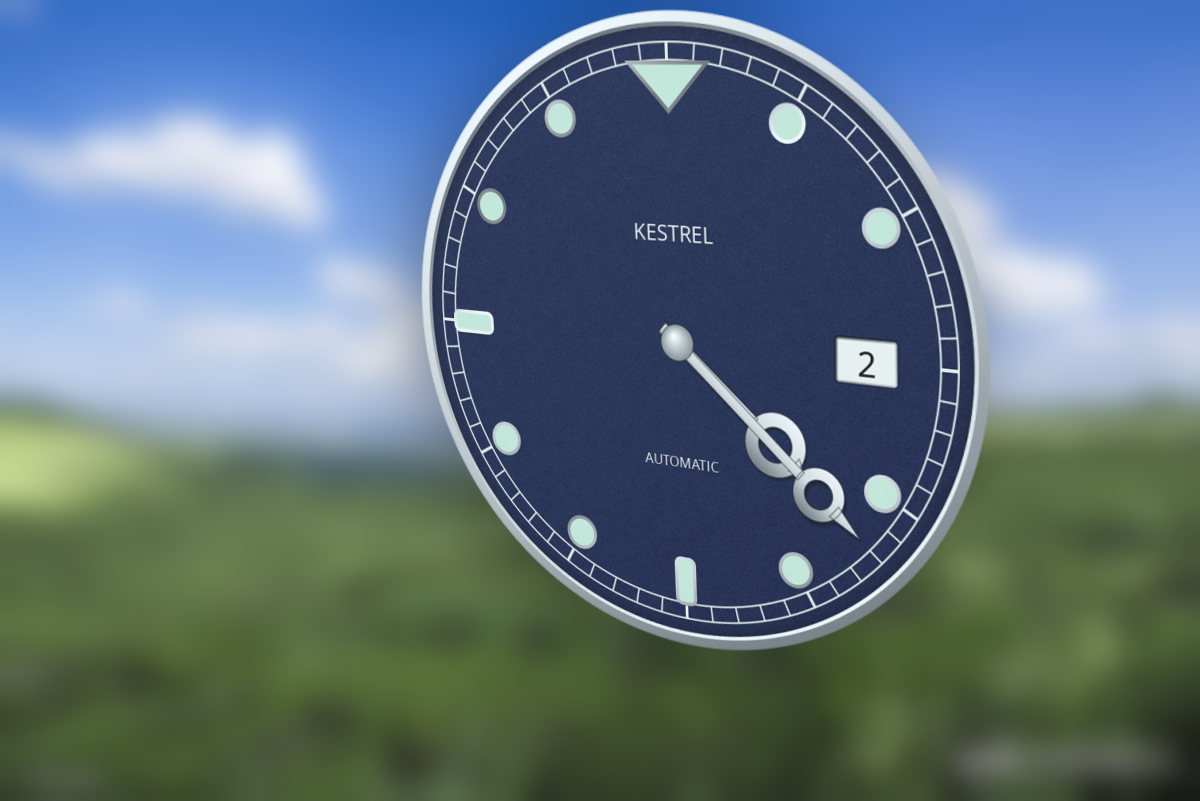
4:22
